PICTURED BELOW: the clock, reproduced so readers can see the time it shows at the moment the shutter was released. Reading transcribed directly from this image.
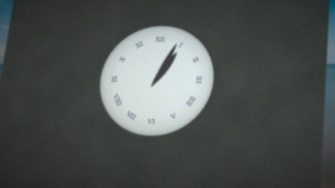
1:04
